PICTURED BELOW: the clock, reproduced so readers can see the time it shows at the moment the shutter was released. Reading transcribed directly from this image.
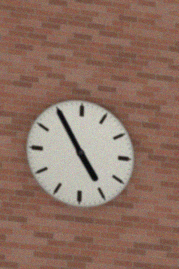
4:55
